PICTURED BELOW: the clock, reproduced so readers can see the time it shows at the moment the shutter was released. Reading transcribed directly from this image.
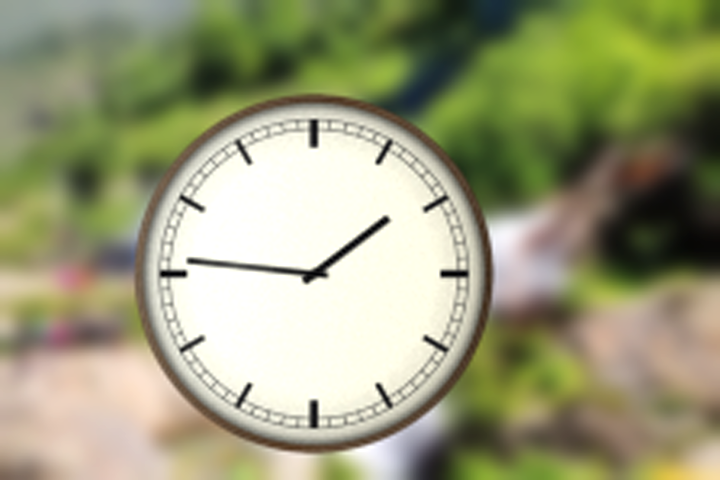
1:46
